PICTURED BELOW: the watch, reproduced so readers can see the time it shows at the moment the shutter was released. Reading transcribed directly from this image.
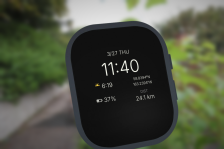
11:40
